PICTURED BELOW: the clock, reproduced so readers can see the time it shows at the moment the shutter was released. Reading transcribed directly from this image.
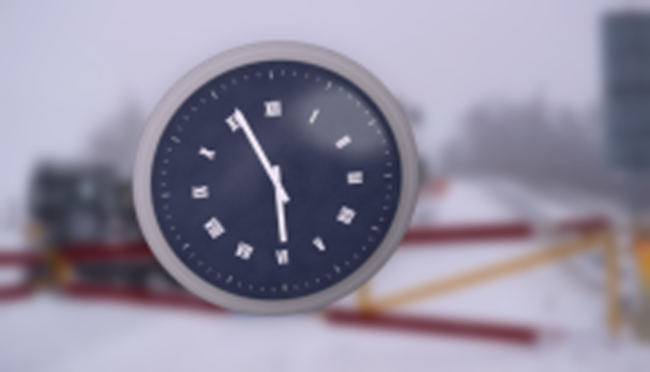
5:56
